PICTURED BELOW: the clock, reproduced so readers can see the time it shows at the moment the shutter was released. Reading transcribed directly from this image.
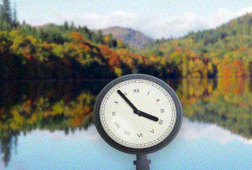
3:54
